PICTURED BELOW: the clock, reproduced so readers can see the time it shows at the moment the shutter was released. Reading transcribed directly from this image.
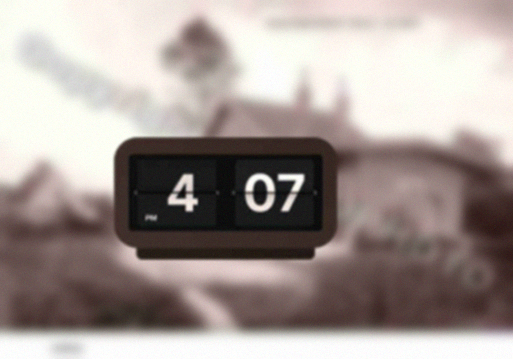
4:07
